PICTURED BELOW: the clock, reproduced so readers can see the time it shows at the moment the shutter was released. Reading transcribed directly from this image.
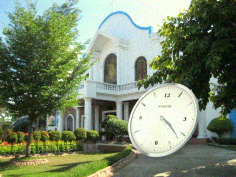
4:22
